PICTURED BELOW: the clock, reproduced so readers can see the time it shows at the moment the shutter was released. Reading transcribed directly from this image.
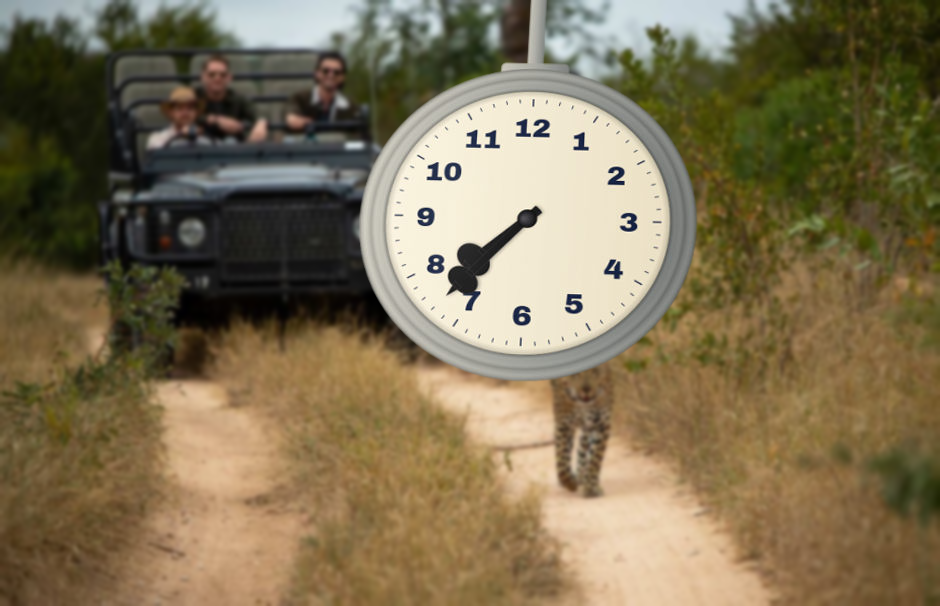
7:37
